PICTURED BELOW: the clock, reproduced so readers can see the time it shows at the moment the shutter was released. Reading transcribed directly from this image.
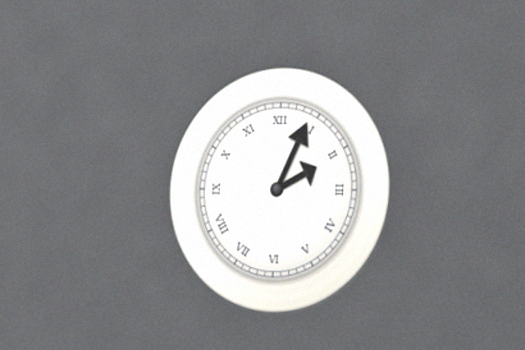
2:04
